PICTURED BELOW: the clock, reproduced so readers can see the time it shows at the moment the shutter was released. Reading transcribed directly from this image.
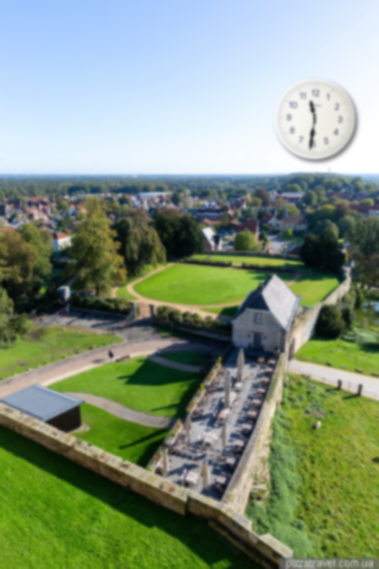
11:31
